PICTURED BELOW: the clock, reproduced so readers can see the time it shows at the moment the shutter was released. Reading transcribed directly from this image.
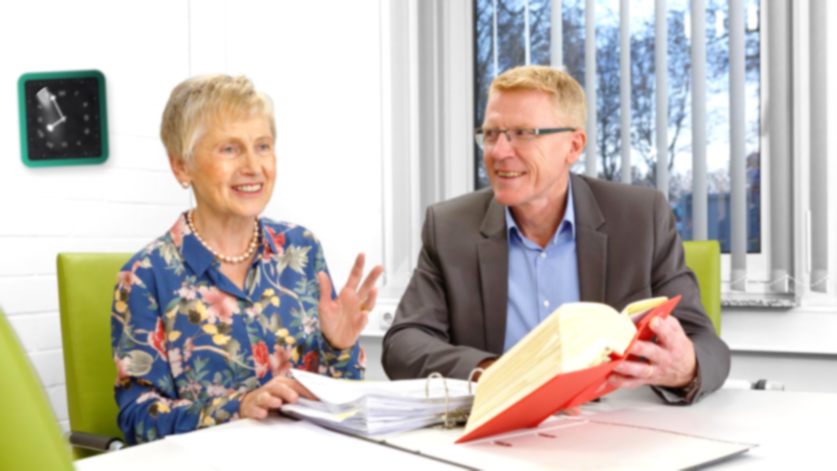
7:56
